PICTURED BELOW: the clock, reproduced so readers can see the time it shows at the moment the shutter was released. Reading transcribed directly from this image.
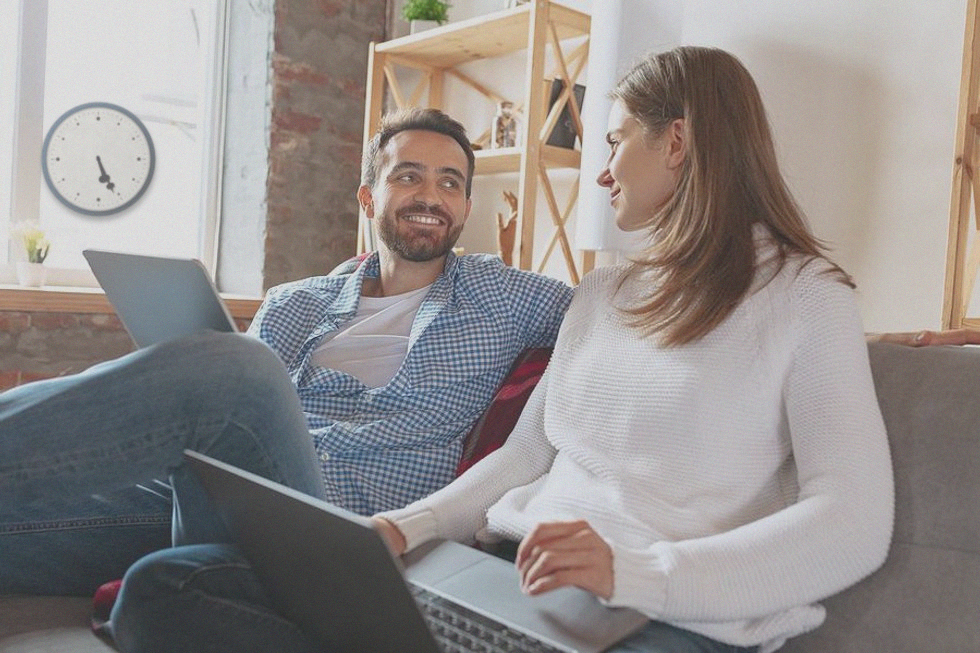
5:26
